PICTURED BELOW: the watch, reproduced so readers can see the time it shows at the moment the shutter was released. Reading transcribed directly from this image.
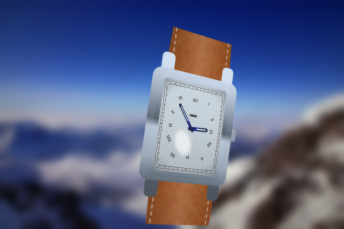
2:54
